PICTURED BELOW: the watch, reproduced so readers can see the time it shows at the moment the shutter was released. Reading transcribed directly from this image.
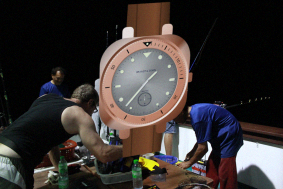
1:37
